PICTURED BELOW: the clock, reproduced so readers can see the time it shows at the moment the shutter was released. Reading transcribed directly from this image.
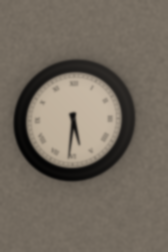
5:31
